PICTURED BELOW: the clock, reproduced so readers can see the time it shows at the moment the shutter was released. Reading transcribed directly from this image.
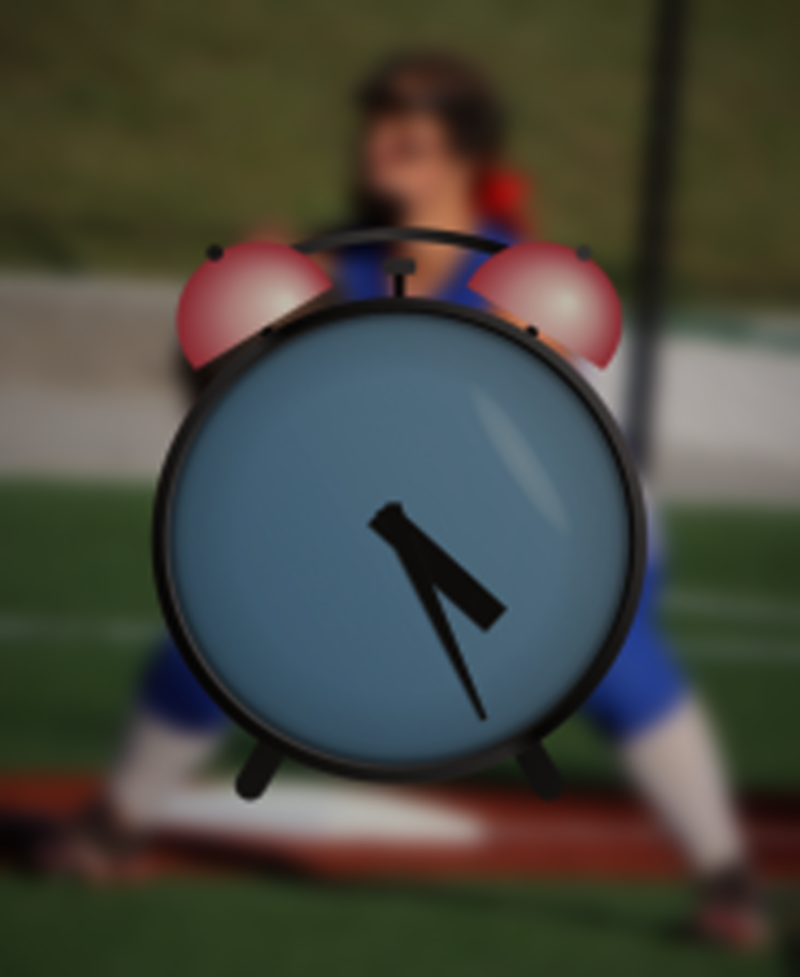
4:26
